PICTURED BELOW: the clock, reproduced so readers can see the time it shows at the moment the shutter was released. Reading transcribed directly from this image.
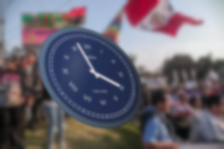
3:57
